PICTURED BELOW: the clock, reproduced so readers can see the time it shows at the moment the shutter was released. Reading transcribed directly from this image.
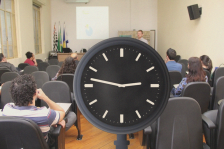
2:47
